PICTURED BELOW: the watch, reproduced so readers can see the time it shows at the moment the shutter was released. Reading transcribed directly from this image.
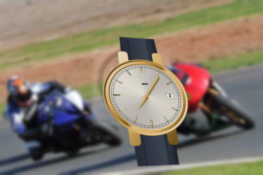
7:06
